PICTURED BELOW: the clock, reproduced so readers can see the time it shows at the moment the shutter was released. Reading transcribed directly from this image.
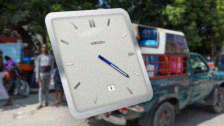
4:22
